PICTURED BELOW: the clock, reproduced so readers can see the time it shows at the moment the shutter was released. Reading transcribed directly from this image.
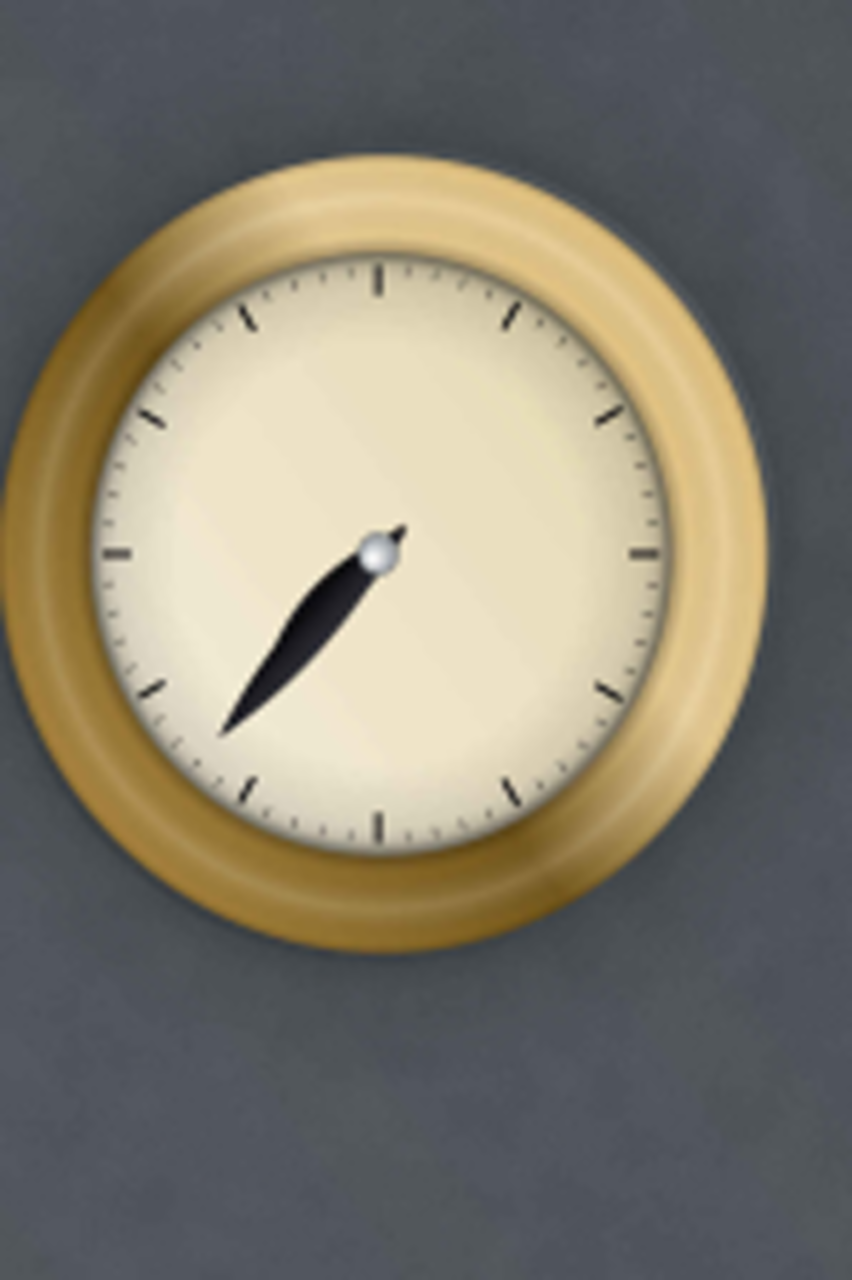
7:37
